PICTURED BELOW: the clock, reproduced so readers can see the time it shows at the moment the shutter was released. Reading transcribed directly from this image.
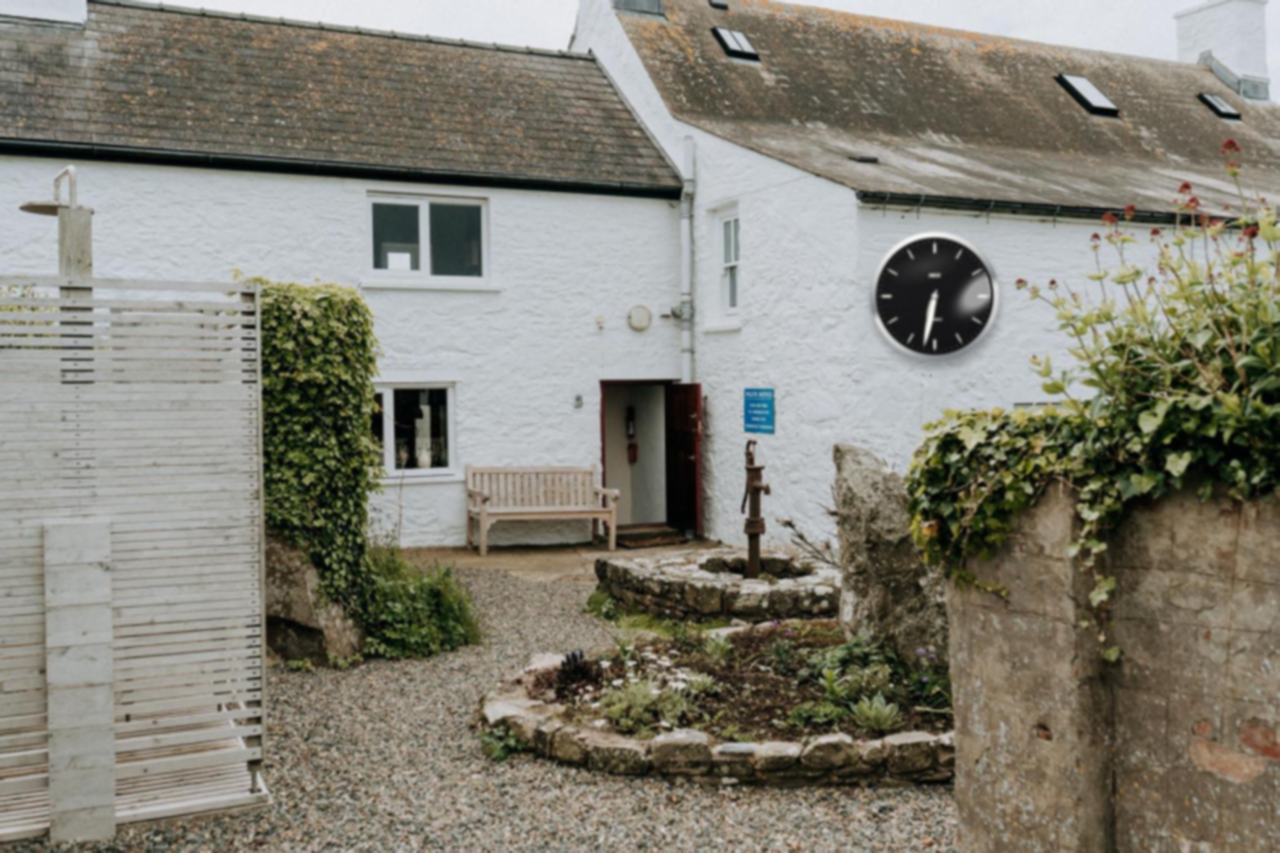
6:32
